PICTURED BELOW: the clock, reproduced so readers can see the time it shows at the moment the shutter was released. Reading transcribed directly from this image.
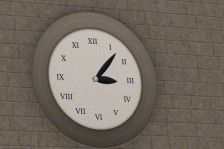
3:07
